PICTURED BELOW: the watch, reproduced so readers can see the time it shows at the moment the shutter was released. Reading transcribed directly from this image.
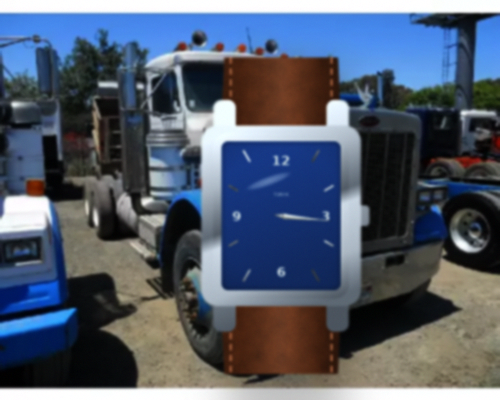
3:16
